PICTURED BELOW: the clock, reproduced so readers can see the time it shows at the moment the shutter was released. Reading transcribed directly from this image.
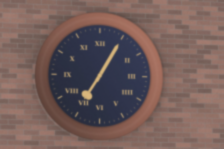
7:05
